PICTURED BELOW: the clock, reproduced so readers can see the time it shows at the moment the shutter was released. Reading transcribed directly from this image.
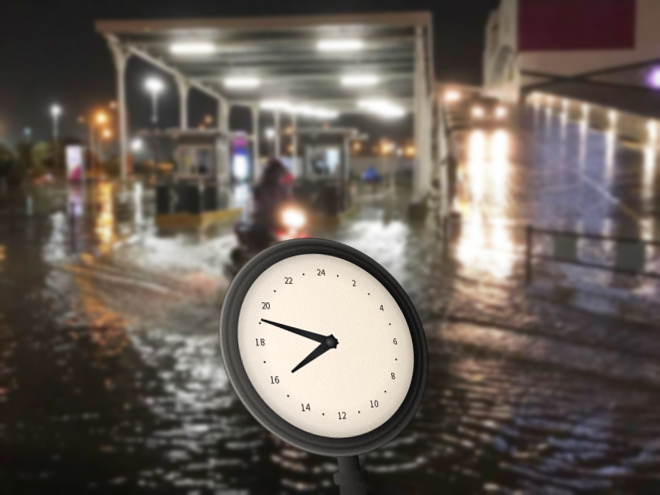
15:48
